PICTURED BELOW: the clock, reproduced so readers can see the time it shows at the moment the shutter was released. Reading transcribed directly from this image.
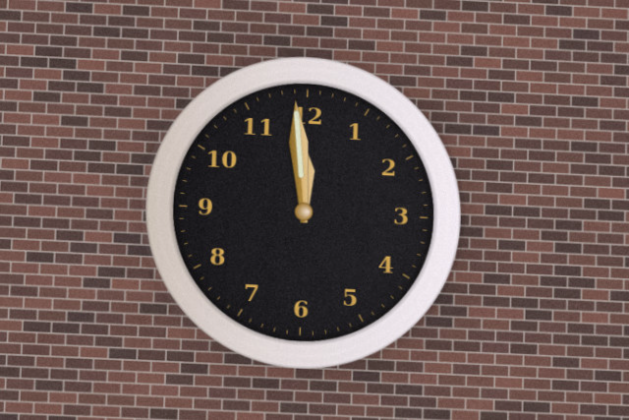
11:59
